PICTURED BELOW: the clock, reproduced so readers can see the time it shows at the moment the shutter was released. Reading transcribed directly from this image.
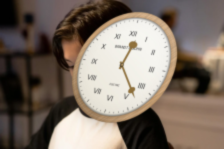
12:23
